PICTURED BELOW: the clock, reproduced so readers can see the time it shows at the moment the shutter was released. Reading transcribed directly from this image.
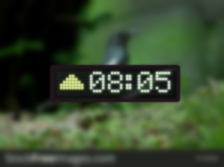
8:05
